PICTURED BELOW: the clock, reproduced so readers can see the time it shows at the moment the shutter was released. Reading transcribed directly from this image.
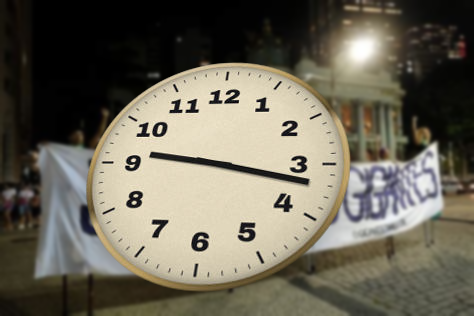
9:17
